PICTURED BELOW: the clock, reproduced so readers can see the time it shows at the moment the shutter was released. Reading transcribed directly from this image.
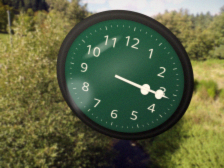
3:16
